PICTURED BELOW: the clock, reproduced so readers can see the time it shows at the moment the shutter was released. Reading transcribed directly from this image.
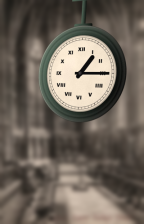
1:15
